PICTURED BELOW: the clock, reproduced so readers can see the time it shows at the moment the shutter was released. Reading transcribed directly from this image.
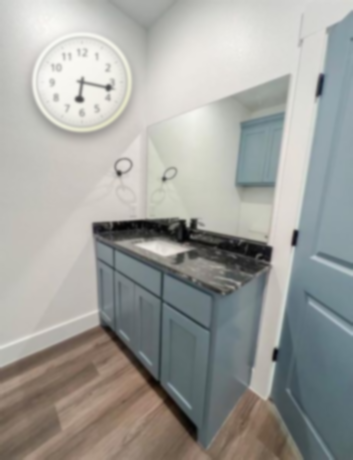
6:17
